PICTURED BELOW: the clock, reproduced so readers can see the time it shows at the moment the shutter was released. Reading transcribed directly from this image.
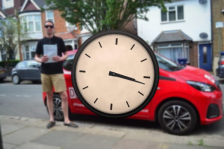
3:17
